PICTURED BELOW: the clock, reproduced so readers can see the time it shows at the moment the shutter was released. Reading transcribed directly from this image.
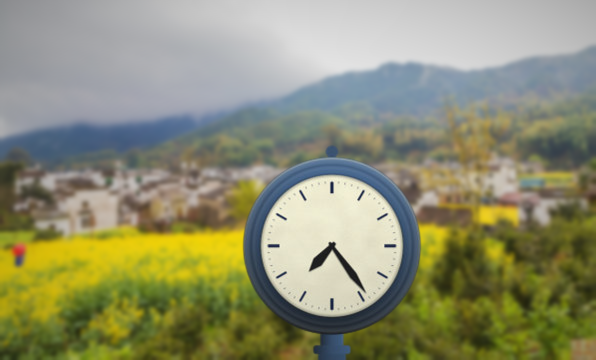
7:24
